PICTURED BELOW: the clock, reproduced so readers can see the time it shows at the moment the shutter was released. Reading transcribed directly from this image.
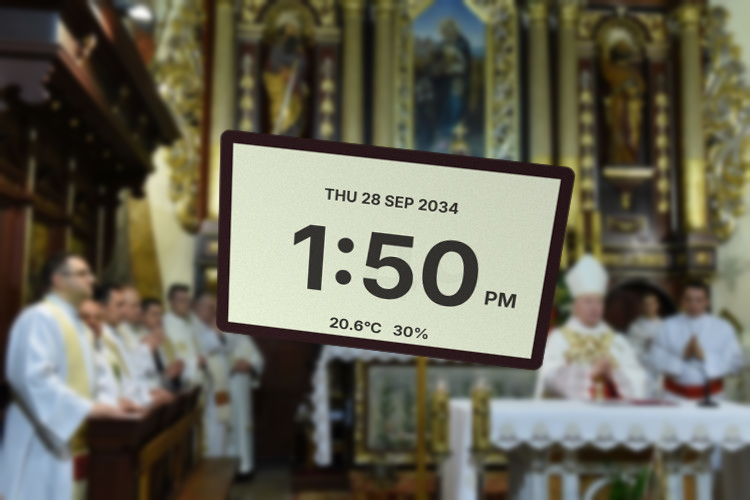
1:50
